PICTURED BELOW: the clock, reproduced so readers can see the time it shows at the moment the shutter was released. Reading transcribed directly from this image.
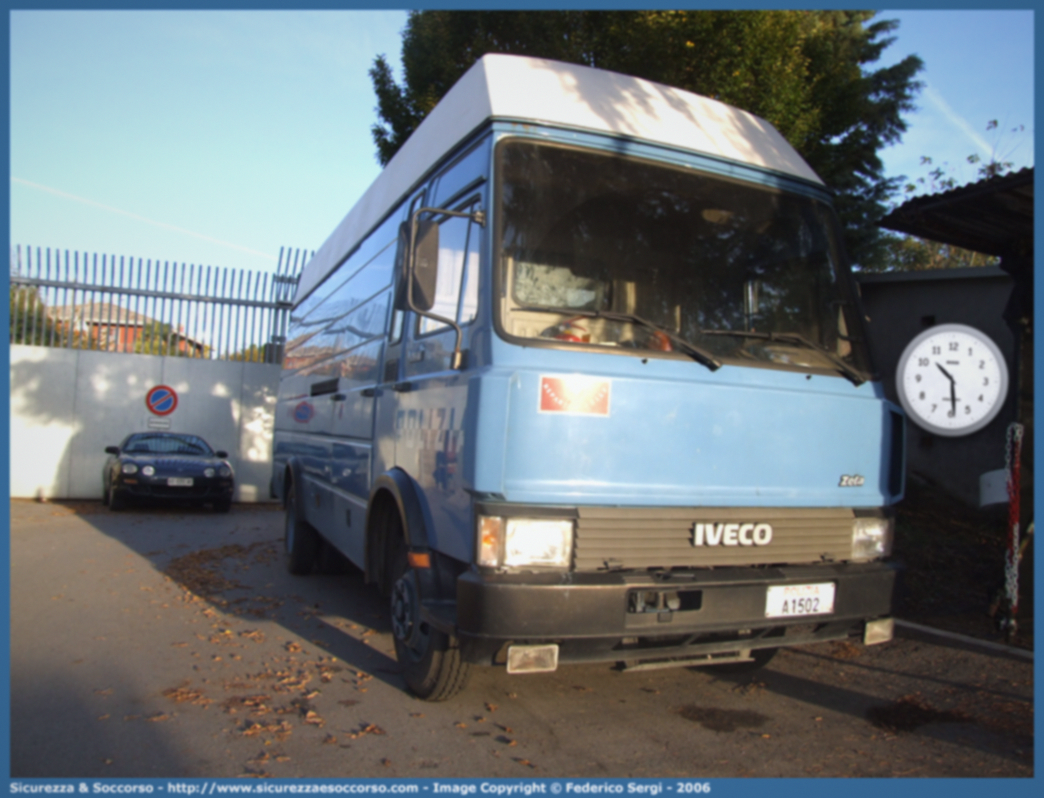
10:29
